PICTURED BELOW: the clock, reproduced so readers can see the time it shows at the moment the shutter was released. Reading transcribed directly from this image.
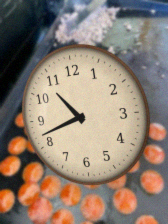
10:42
